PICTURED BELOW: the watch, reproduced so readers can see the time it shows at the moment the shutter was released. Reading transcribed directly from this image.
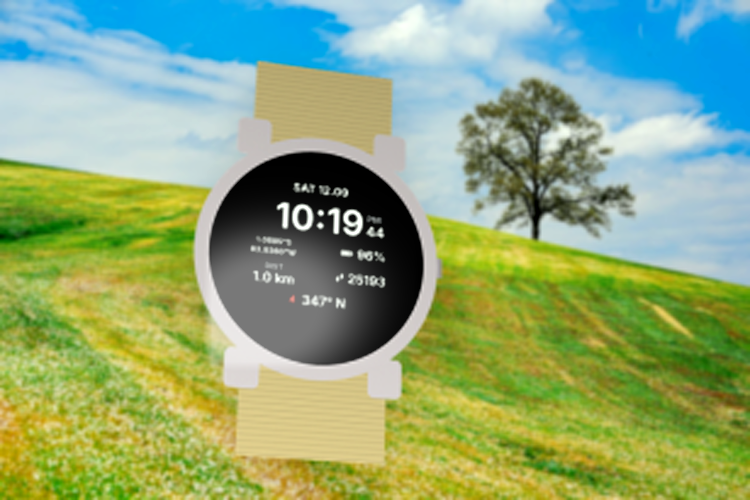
10:19
